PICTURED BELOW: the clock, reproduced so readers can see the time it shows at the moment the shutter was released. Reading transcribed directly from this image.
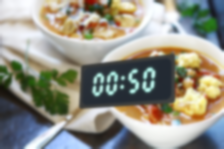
0:50
